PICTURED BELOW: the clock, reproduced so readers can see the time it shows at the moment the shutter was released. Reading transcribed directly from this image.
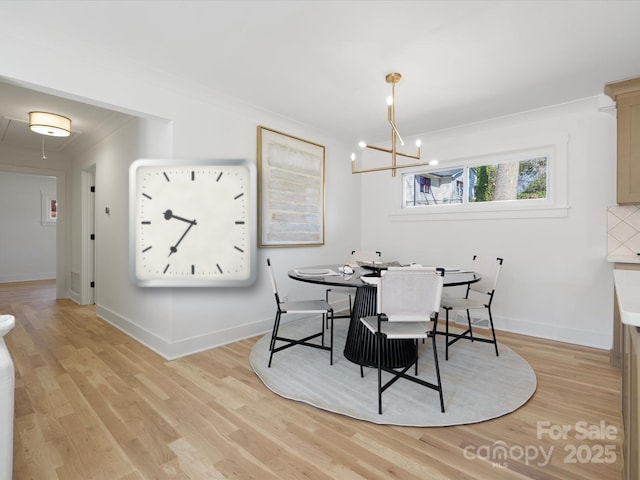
9:36
